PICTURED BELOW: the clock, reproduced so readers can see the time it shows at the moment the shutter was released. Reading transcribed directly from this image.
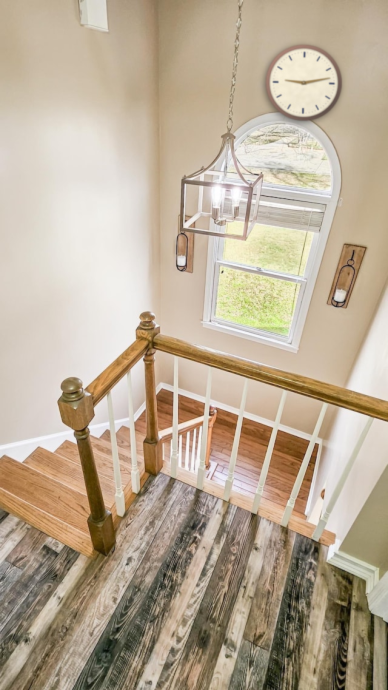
9:13
